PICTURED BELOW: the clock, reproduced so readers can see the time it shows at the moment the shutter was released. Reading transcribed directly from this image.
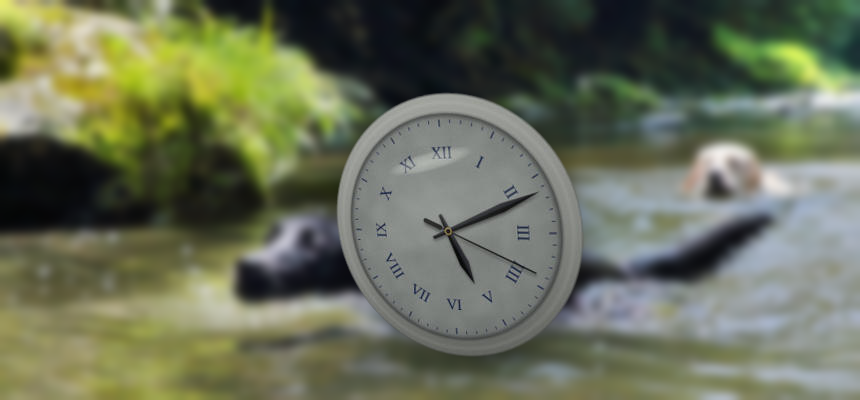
5:11:19
